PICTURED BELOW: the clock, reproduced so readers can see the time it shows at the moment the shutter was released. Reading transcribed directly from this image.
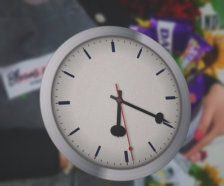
6:19:29
